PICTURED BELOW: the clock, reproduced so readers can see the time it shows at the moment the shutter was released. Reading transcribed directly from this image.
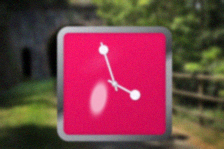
3:57
